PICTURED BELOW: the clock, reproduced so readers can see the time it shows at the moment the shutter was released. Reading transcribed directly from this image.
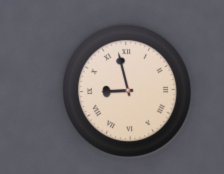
8:58
